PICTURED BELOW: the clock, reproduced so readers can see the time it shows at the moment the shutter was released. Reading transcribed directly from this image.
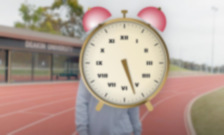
5:27
